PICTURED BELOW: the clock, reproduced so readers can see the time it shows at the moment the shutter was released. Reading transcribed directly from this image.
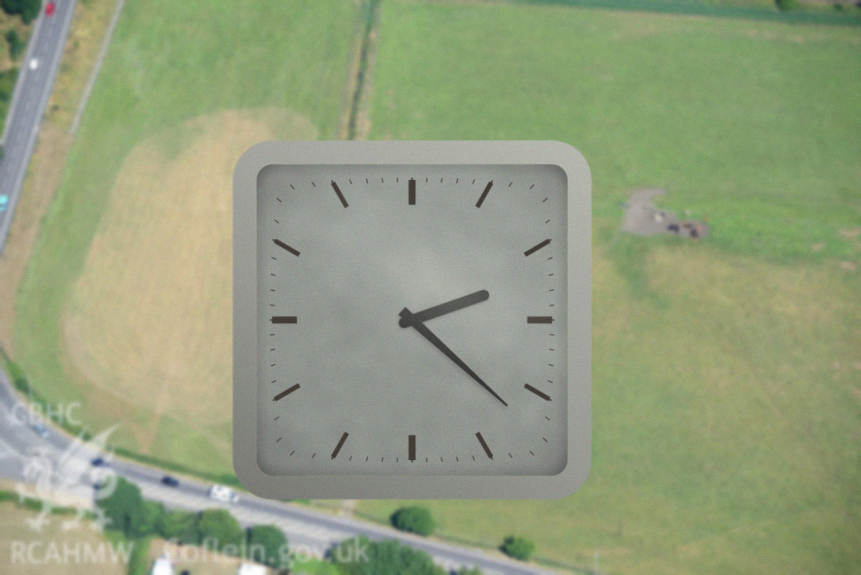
2:22
